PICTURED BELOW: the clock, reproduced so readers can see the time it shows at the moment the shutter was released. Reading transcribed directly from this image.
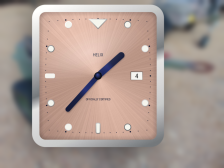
1:37
